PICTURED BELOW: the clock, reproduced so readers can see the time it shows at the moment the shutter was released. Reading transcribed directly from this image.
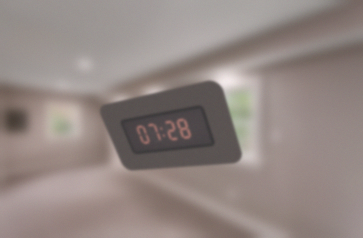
7:28
